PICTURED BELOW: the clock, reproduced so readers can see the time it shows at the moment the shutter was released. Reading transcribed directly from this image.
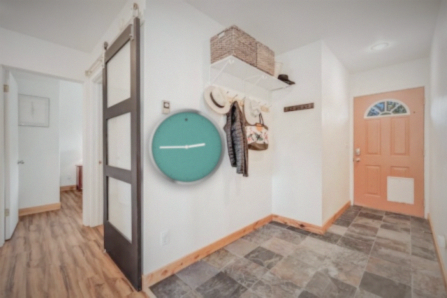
2:45
